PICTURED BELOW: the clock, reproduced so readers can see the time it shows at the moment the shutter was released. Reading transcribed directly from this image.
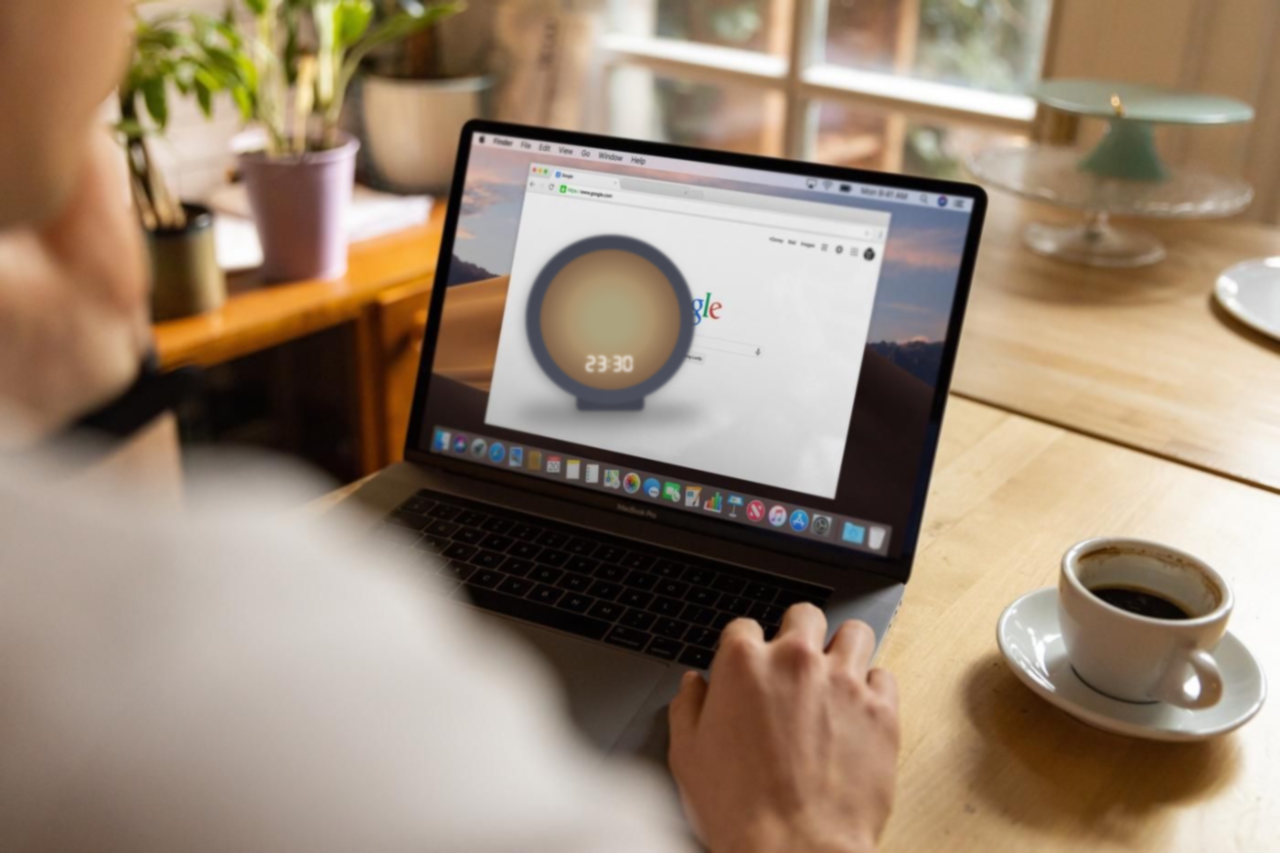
23:30
